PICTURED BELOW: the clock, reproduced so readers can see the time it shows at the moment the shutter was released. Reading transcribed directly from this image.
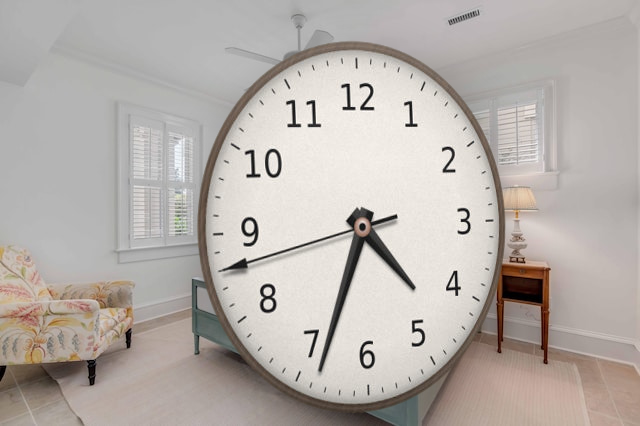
4:33:43
